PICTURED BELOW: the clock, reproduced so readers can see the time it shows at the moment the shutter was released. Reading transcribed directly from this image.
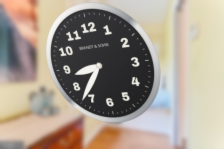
8:37
